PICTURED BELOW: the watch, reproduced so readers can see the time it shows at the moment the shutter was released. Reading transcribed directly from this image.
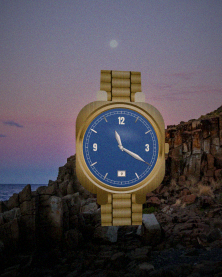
11:20
